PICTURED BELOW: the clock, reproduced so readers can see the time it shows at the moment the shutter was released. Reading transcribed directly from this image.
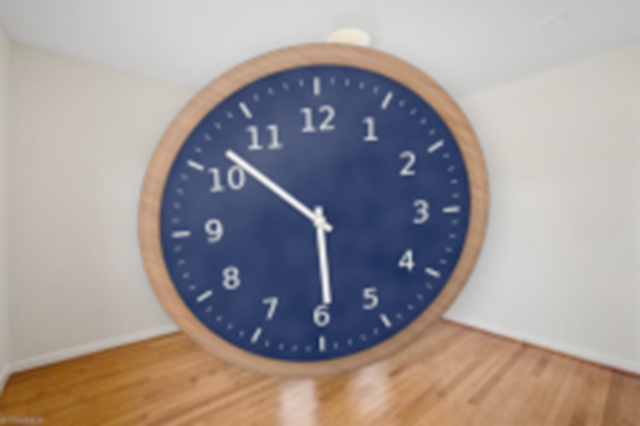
5:52
